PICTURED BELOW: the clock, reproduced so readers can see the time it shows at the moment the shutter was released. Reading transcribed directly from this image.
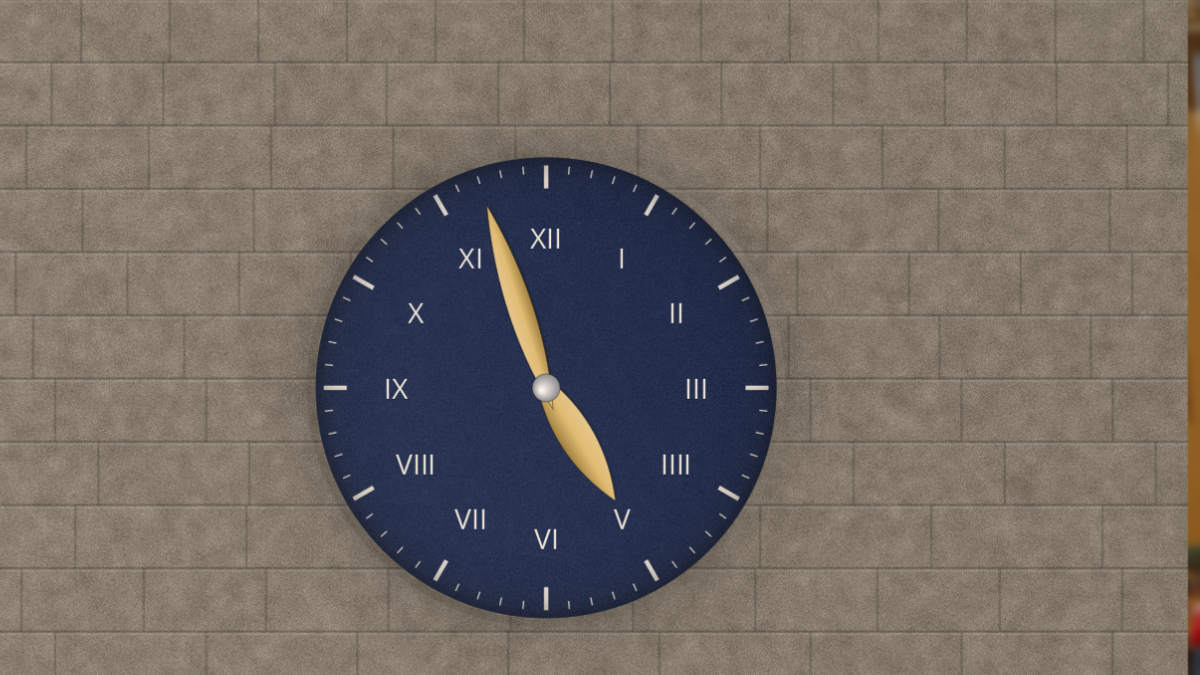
4:57
